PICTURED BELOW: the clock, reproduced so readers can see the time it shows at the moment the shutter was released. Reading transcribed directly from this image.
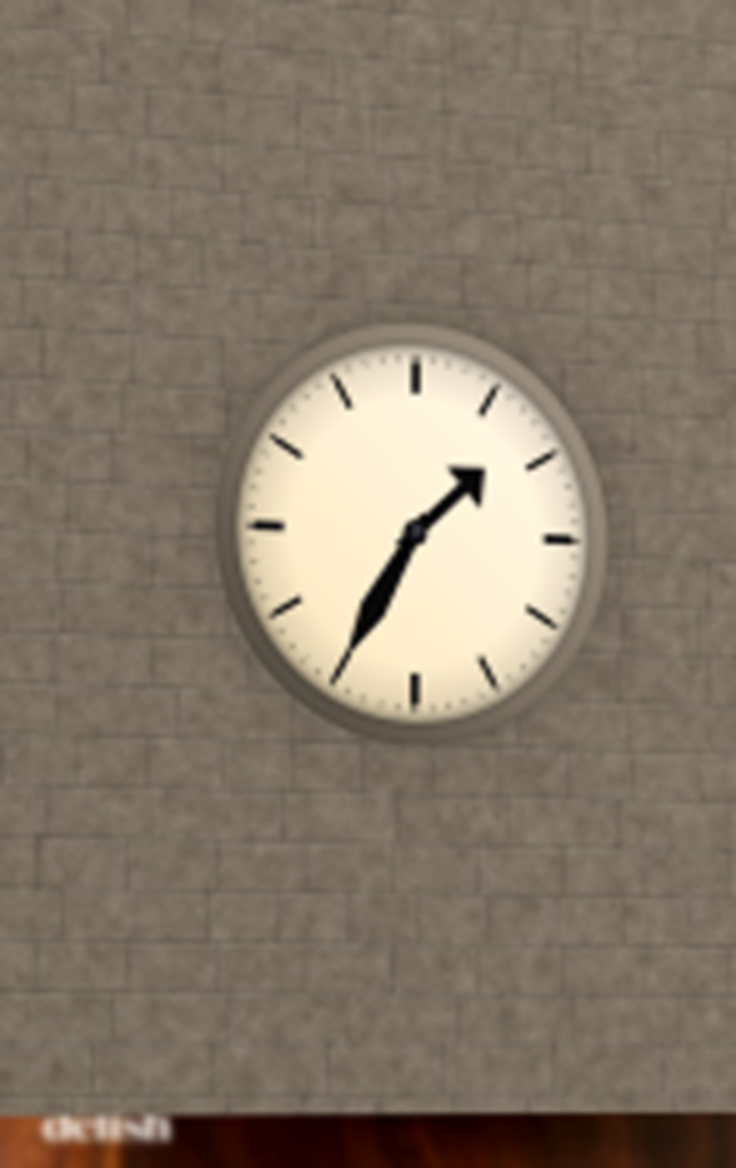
1:35
